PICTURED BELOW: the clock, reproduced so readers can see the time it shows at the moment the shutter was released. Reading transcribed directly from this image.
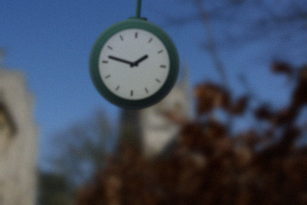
1:47
